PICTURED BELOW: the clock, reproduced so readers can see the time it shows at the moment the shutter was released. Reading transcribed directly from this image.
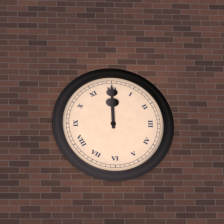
12:00
